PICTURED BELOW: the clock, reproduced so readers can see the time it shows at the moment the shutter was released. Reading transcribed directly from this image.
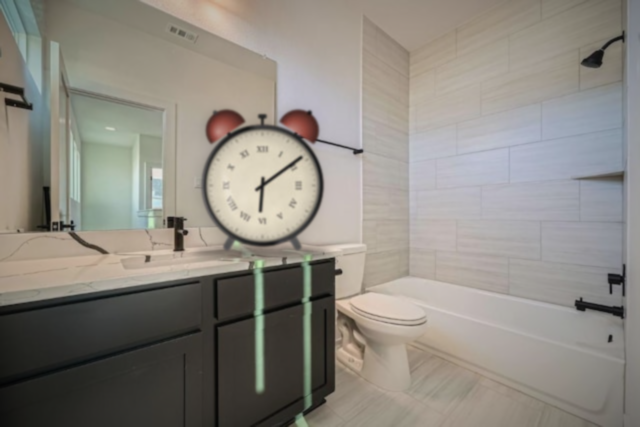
6:09
